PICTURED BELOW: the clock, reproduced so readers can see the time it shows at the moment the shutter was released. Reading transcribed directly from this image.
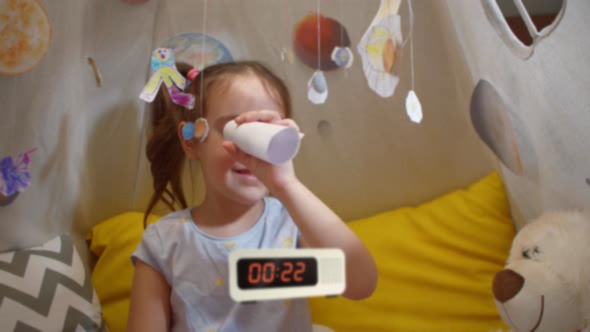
0:22
